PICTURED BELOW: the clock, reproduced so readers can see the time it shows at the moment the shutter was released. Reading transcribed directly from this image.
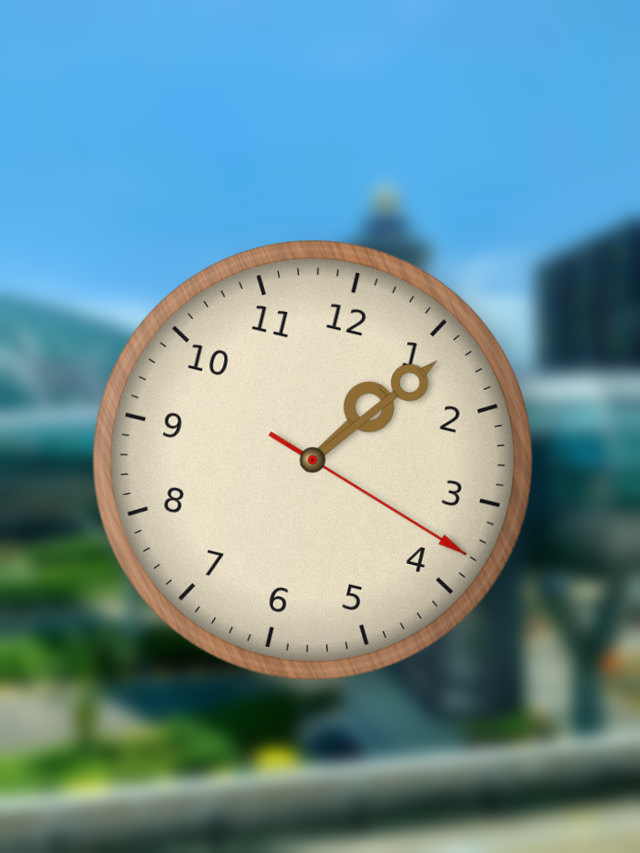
1:06:18
